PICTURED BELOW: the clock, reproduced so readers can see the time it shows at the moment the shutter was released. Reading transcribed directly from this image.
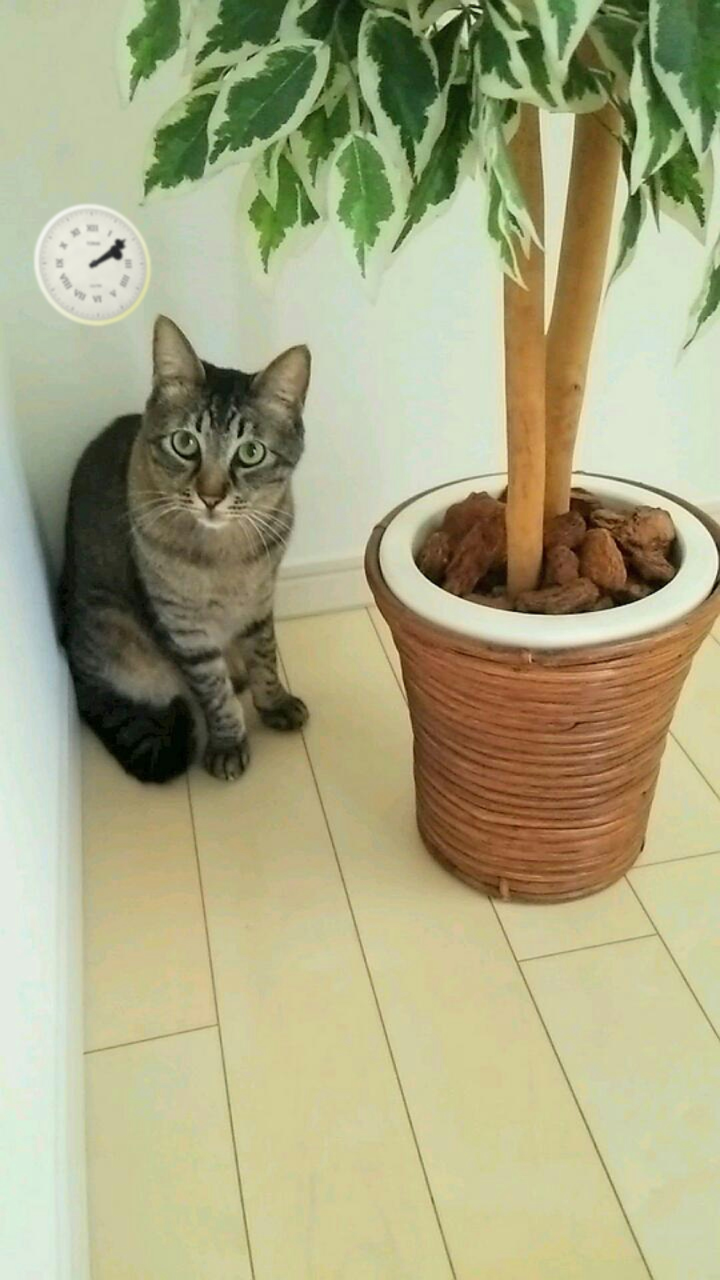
2:09
